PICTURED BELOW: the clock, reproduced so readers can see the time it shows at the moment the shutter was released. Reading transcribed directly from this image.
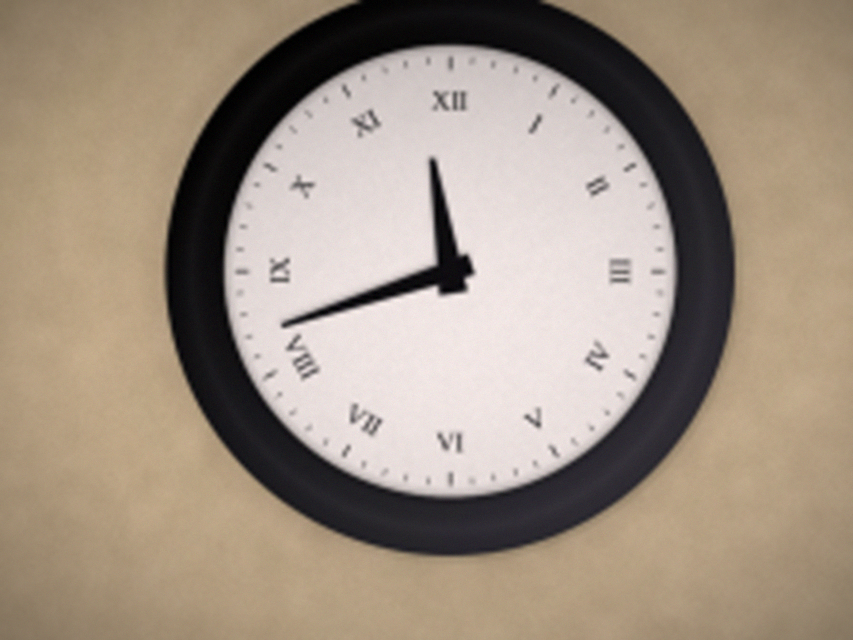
11:42
